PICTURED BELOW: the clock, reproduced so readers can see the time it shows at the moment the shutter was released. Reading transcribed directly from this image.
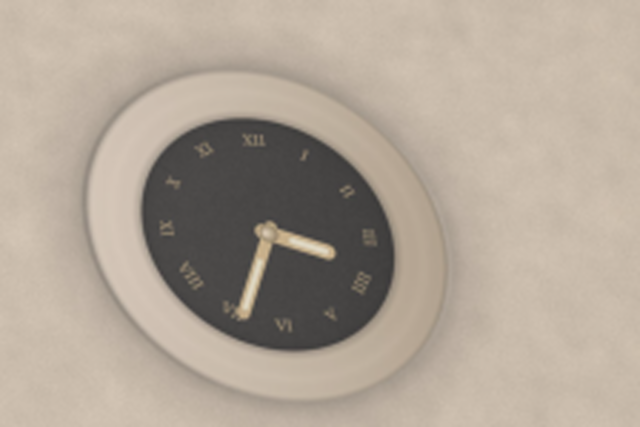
3:34
